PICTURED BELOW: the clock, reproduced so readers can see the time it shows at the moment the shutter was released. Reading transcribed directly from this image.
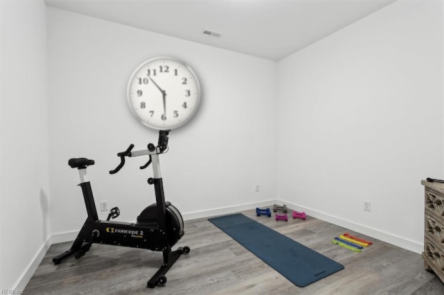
5:53
